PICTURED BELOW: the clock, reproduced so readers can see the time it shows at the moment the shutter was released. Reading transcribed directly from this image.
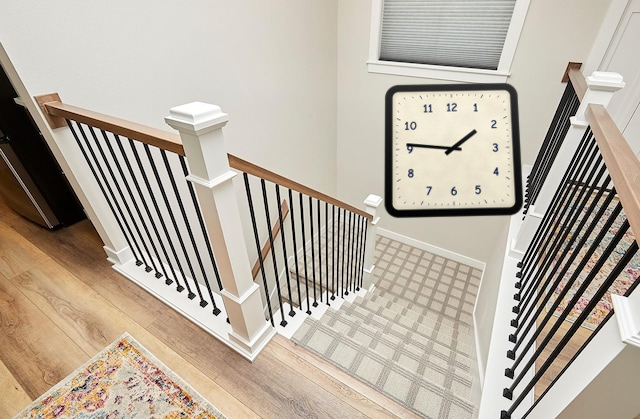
1:46
